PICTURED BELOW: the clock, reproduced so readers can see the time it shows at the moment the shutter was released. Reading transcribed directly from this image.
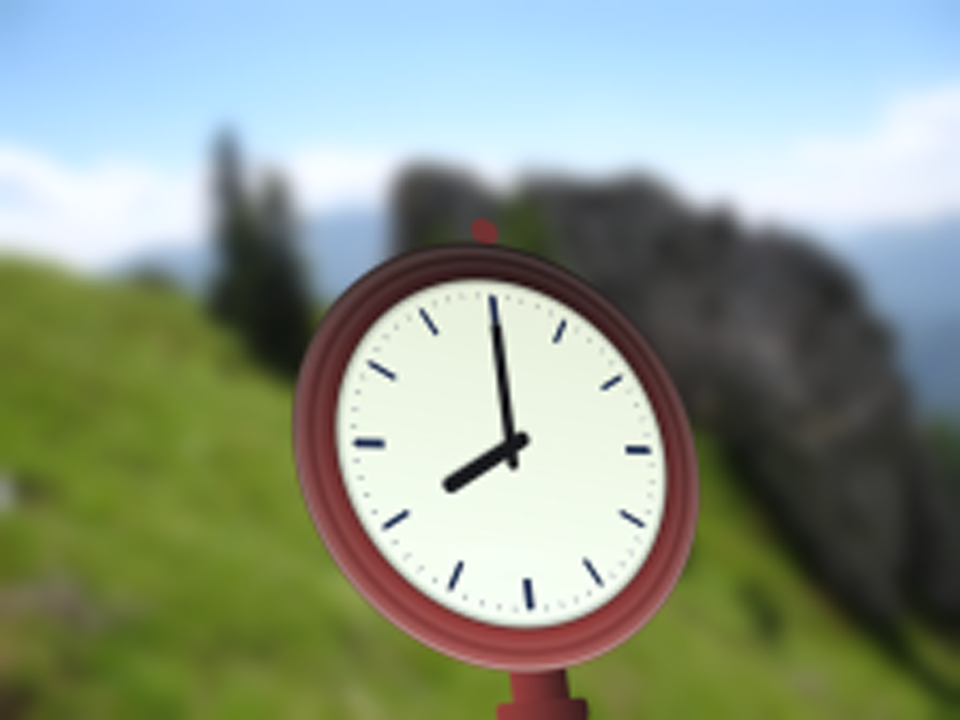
8:00
